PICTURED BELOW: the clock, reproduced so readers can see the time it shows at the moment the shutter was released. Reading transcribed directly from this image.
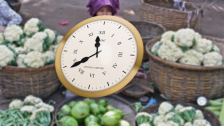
11:39
